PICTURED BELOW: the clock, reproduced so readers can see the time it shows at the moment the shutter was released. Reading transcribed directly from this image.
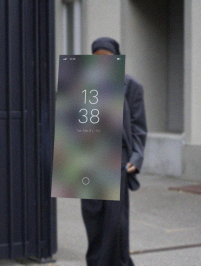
13:38
